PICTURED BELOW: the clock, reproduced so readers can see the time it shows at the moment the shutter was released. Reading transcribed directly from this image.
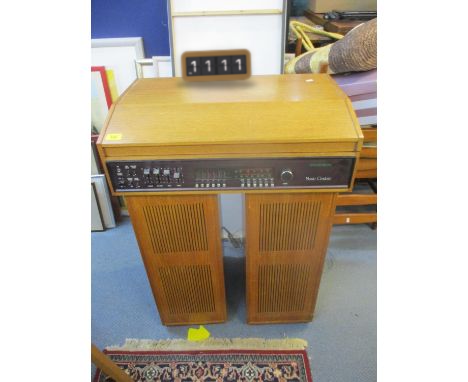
11:11
